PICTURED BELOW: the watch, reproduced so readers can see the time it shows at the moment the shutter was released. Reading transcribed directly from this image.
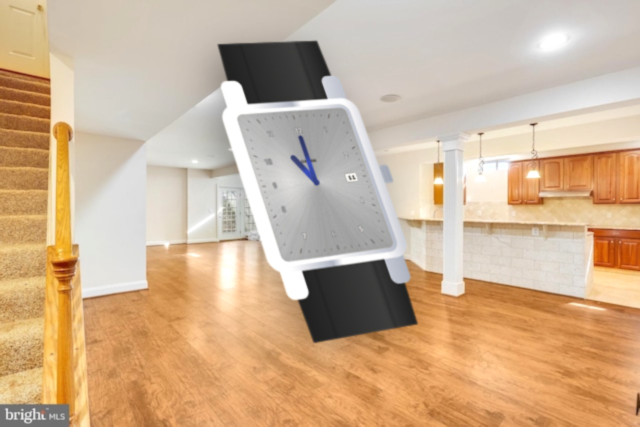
11:00
